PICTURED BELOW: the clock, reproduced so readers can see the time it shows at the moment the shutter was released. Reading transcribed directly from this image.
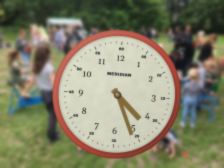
4:26
